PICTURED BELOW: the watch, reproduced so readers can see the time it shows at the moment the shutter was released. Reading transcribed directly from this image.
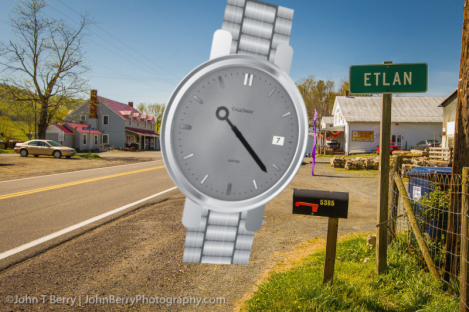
10:22
